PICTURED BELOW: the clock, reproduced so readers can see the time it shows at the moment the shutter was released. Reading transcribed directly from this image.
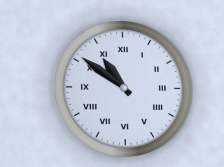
10:51
